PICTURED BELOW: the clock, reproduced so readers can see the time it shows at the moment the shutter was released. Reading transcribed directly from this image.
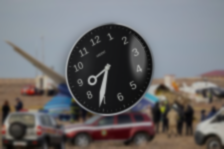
8:36
